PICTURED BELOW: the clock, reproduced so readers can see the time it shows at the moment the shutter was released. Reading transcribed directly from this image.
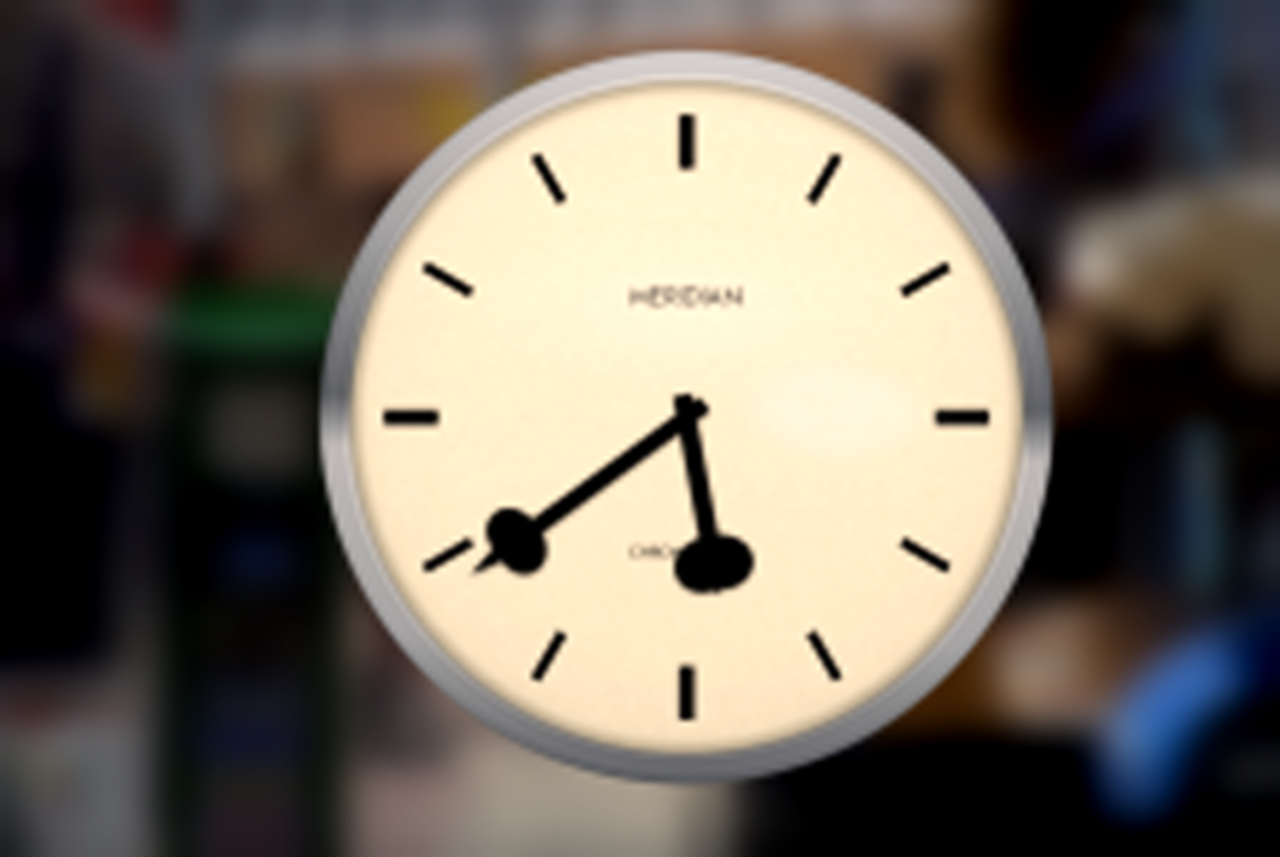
5:39
